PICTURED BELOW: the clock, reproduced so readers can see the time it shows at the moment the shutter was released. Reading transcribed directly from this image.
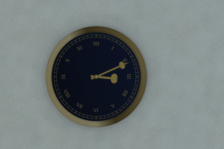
3:11
